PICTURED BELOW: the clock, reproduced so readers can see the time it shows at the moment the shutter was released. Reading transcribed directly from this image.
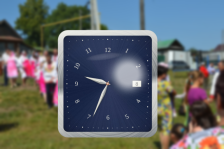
9:34
